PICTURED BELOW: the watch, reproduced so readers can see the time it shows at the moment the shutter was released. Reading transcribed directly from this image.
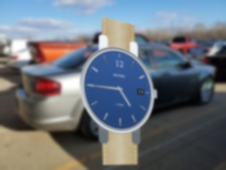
4:45
